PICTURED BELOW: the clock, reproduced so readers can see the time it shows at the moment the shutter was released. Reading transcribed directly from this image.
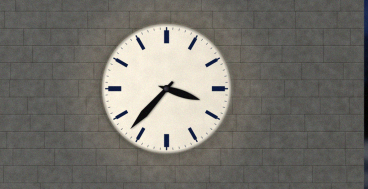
3:37
